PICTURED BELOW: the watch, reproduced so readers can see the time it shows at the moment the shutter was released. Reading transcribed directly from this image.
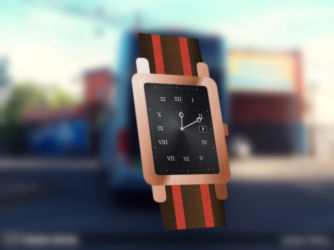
12:11
